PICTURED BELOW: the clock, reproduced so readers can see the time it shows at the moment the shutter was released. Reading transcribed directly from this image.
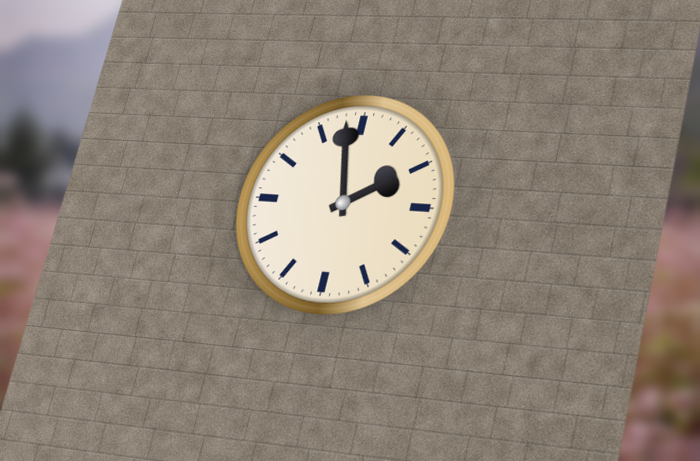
1:58
